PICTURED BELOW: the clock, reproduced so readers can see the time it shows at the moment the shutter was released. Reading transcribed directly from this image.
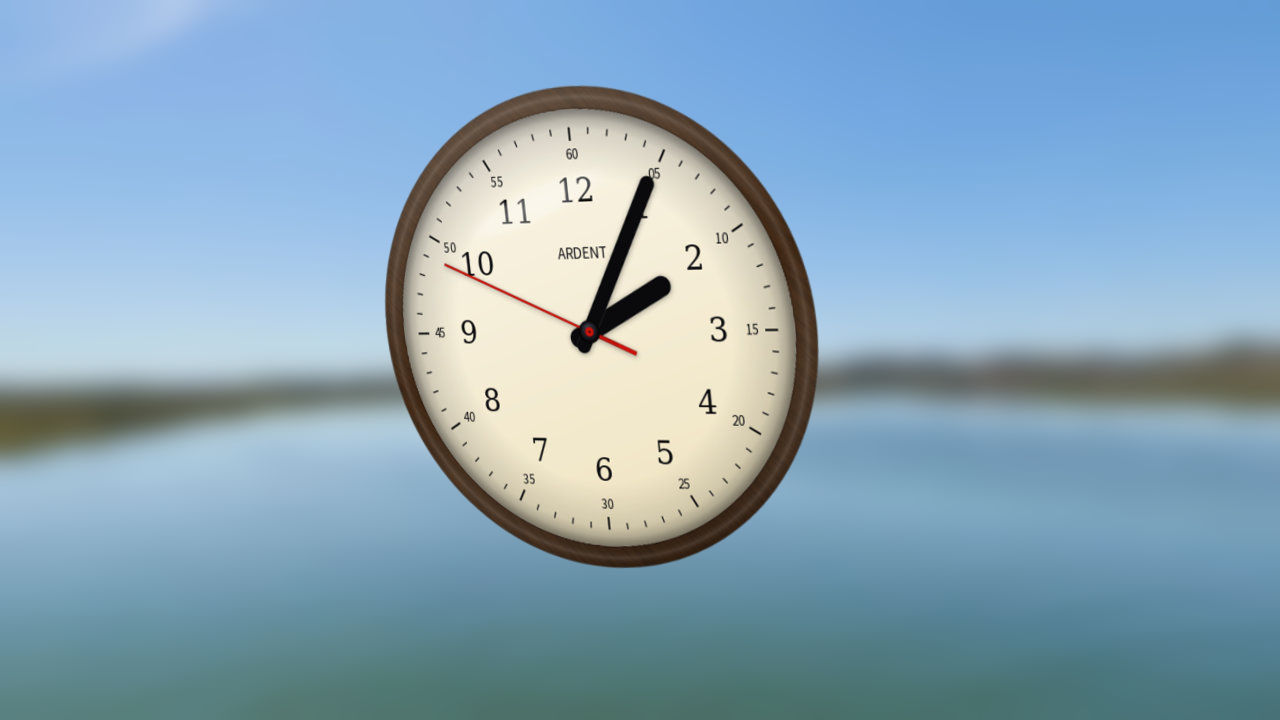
2:04:49
